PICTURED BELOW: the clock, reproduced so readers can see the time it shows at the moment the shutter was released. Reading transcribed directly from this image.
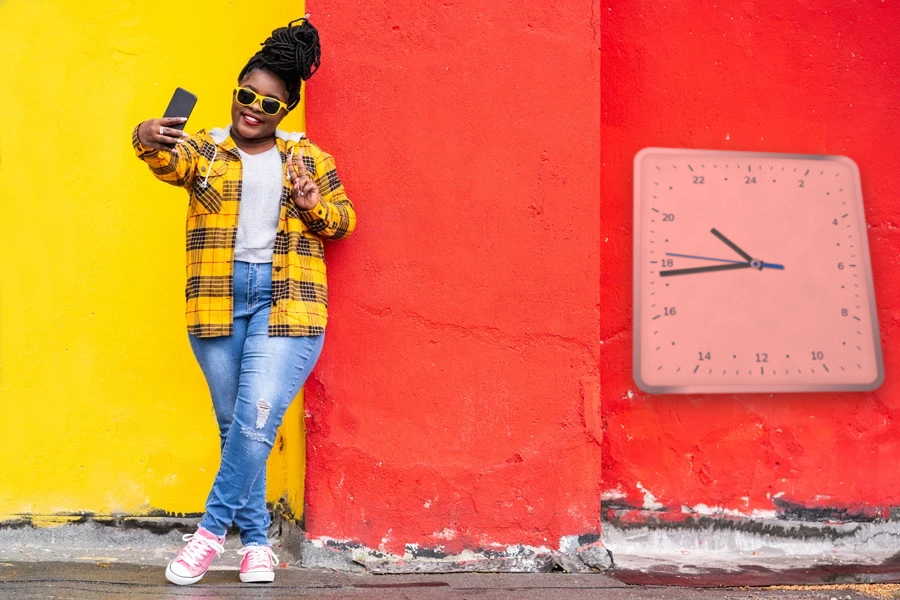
20:43:46
